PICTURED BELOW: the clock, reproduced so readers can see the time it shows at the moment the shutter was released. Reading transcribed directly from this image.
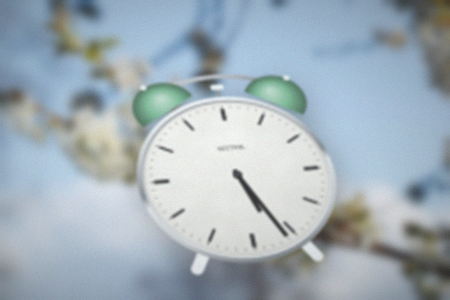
5:26
